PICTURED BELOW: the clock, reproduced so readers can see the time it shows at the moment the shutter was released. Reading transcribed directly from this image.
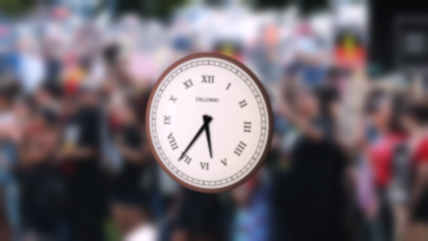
5:36
